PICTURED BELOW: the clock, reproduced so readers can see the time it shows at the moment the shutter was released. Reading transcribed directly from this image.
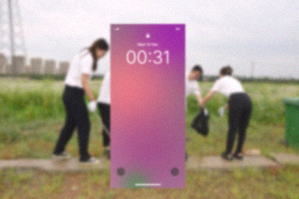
0:31
